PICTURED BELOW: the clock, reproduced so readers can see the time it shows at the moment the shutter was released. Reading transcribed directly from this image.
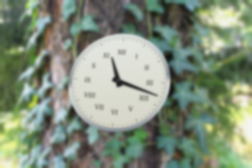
11:18
